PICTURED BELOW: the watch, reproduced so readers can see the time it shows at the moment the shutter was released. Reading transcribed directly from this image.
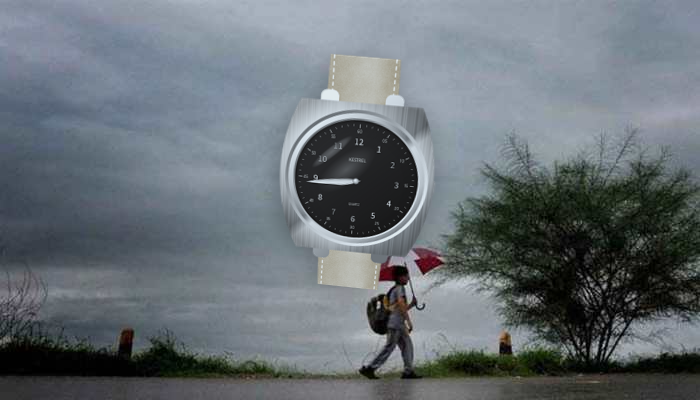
8:44
